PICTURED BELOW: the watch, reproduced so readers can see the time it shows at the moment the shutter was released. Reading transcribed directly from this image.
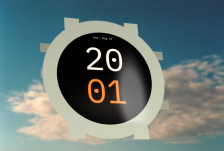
20:01
